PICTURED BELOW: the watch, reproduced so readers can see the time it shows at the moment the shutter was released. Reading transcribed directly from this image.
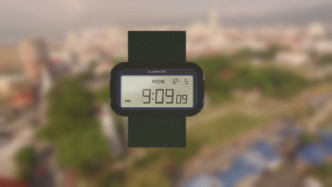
9:09:09
